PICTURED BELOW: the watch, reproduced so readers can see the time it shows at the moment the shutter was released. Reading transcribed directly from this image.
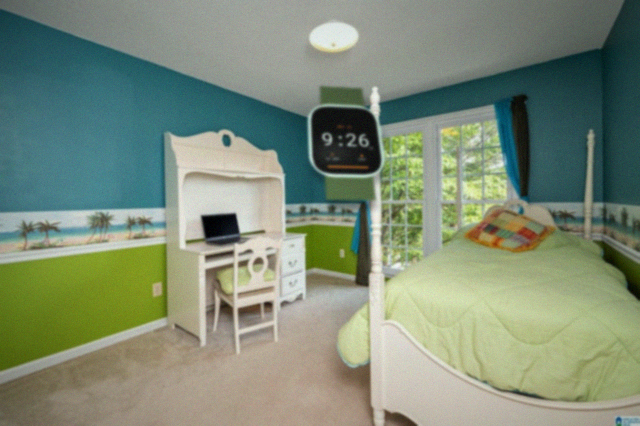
9:26
